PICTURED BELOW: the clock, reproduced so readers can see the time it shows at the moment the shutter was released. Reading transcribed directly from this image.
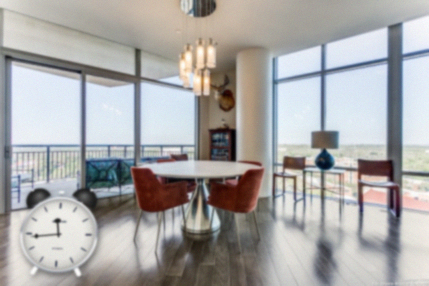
11:44
